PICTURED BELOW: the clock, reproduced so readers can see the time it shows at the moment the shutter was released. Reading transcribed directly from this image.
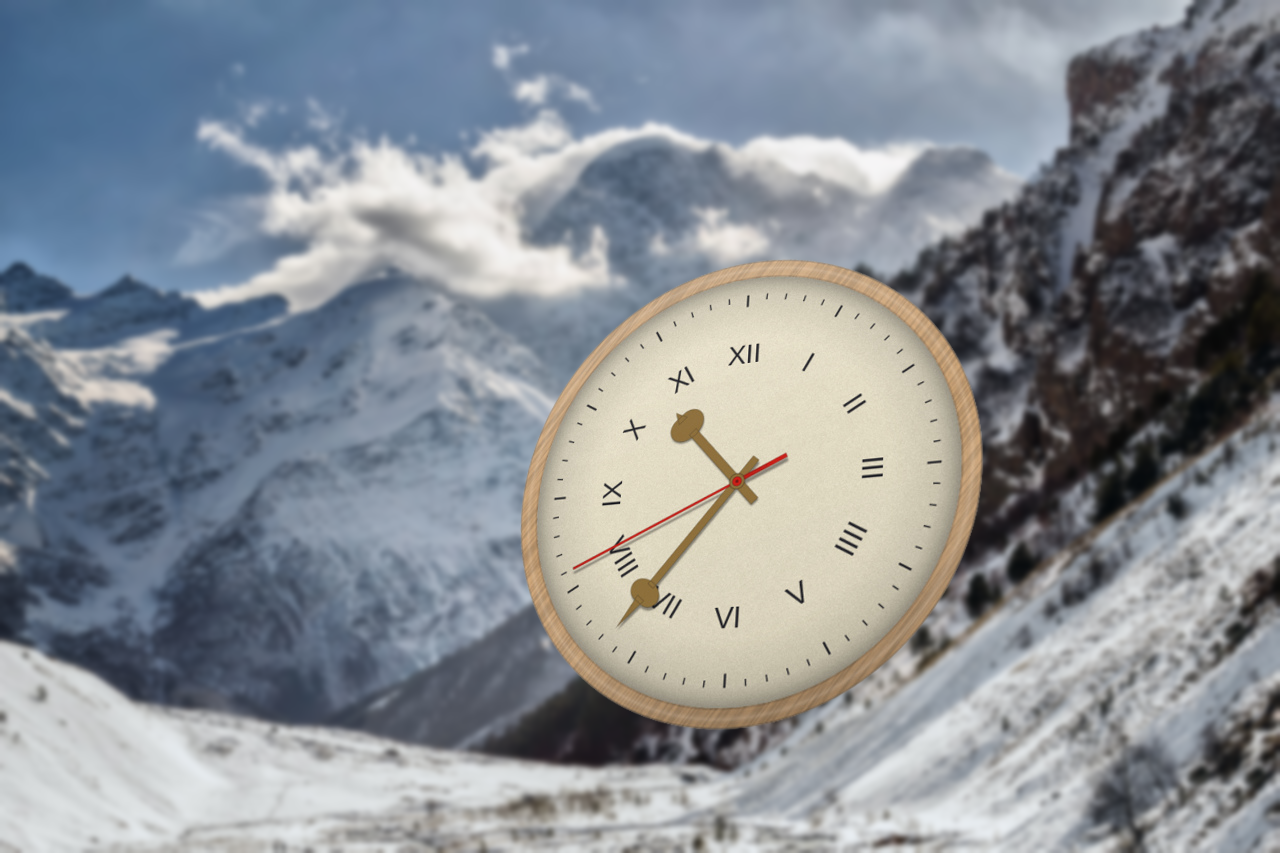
10:36:41
